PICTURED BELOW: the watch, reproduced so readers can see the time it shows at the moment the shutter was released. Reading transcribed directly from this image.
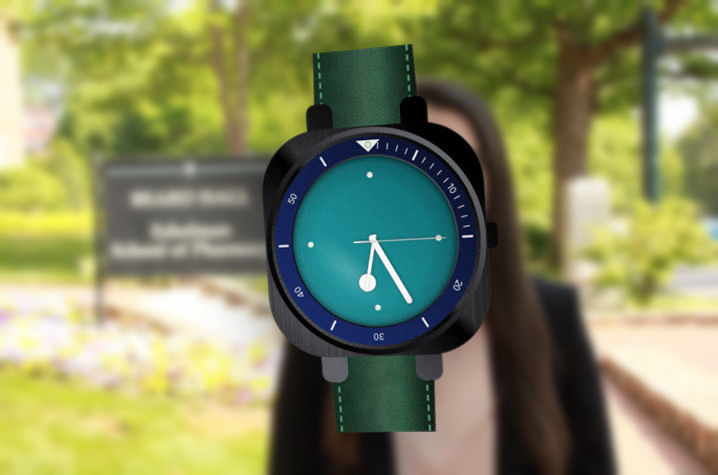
6:25:15
